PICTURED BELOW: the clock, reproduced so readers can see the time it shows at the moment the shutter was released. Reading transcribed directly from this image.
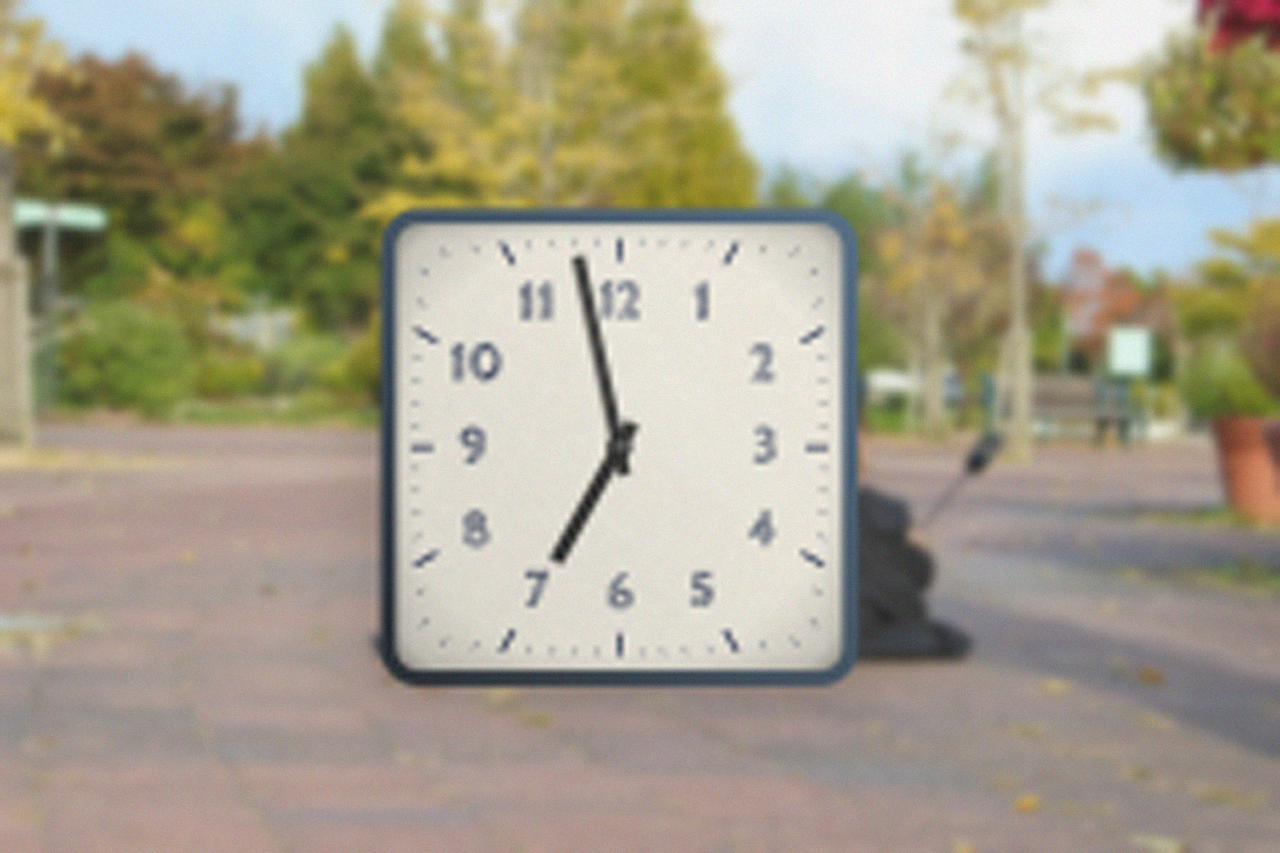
6:58
